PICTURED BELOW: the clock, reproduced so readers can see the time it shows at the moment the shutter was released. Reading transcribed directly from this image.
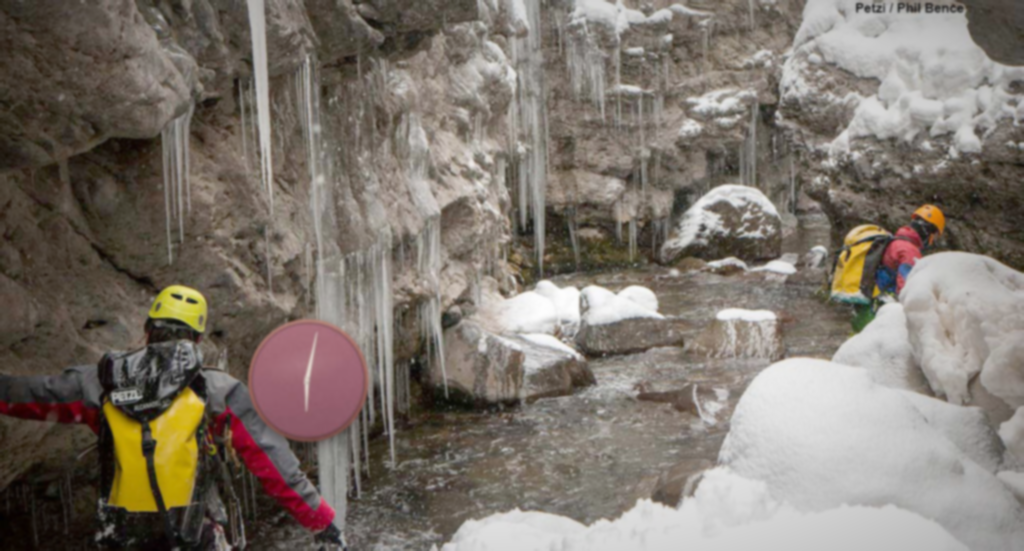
6:02
